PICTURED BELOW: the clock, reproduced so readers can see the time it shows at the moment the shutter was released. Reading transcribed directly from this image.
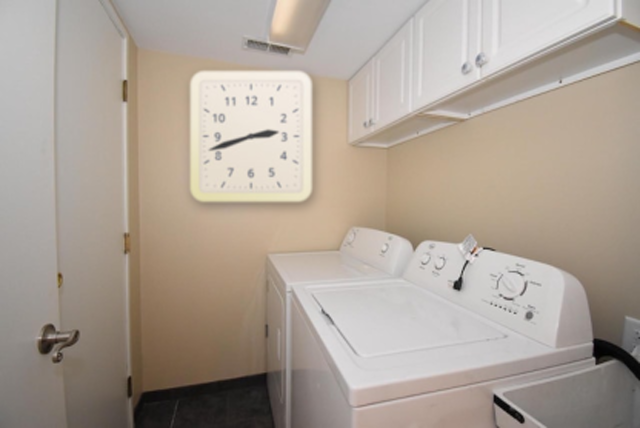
2:42
